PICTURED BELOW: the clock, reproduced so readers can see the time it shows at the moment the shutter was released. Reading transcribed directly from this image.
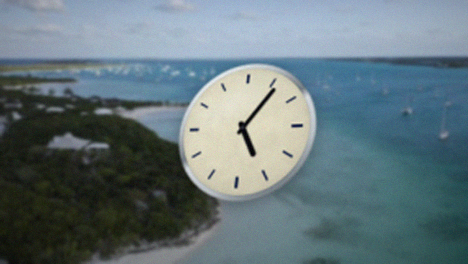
5:06
